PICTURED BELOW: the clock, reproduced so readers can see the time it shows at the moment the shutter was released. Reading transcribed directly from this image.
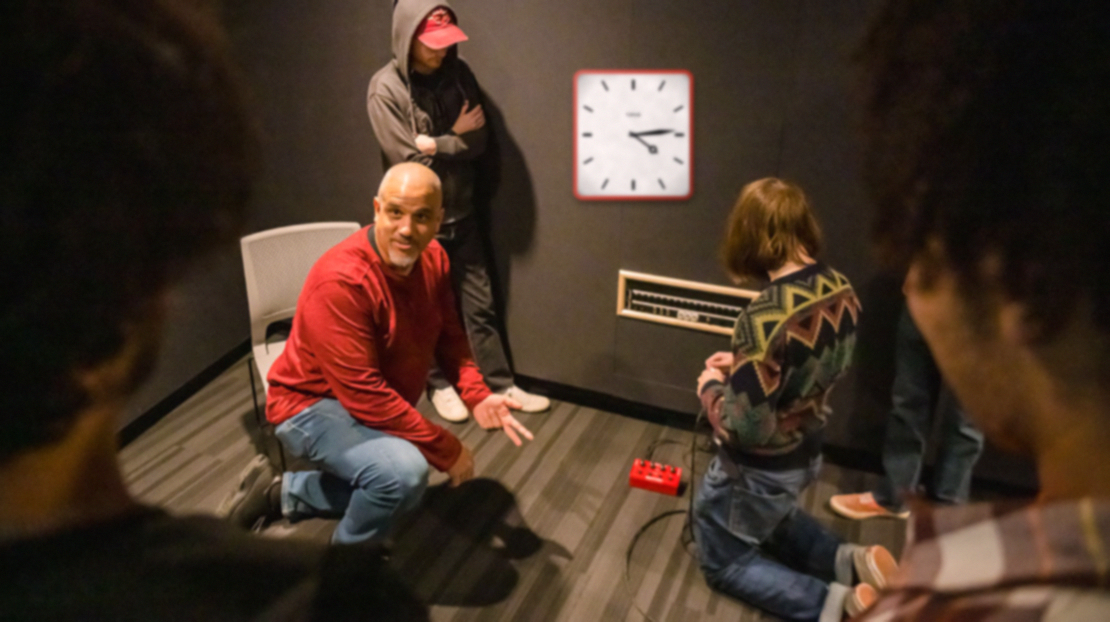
4:14
